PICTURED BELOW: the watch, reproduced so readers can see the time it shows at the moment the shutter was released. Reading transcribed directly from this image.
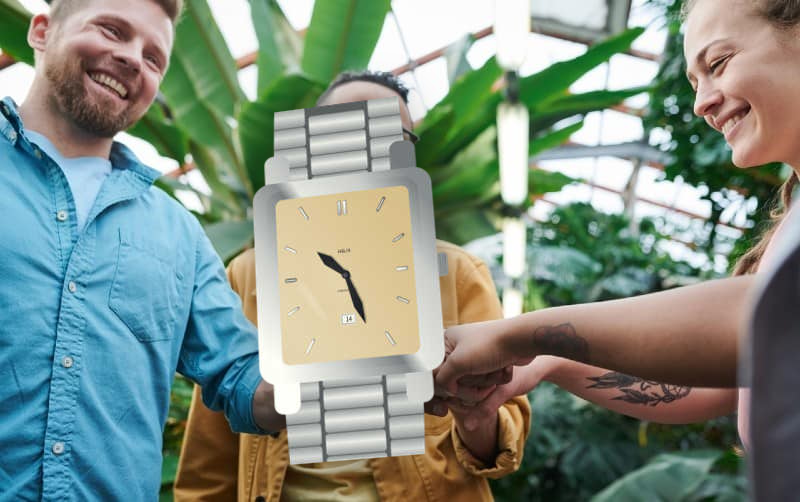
10:27
